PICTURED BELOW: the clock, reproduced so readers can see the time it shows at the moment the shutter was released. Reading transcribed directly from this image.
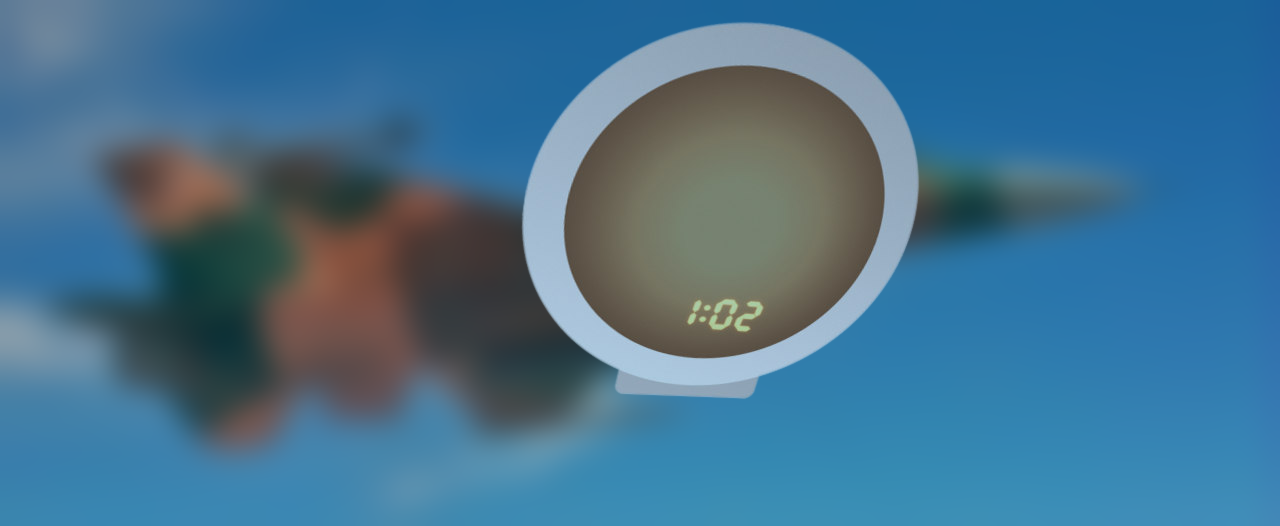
1:02
